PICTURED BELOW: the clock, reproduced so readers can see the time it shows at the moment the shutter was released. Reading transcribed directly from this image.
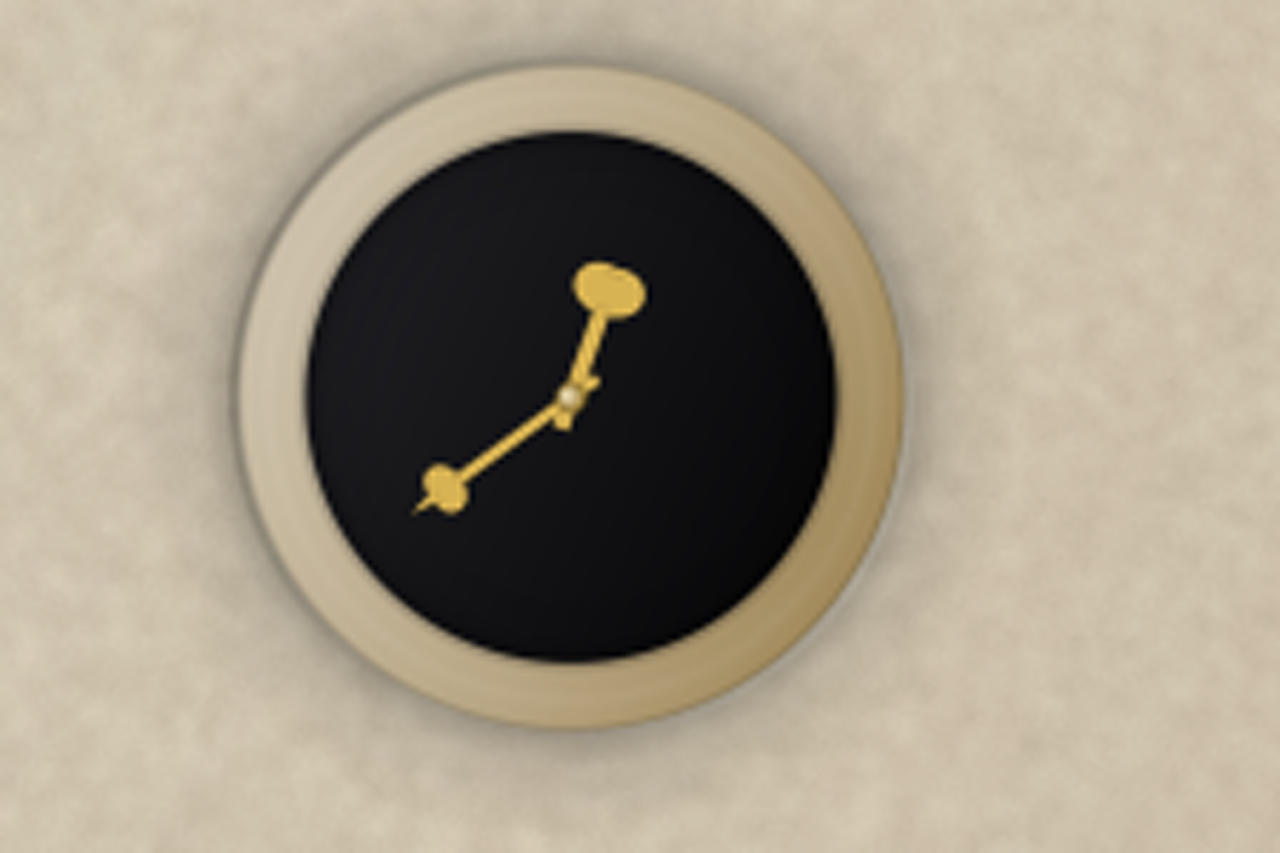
12:39
